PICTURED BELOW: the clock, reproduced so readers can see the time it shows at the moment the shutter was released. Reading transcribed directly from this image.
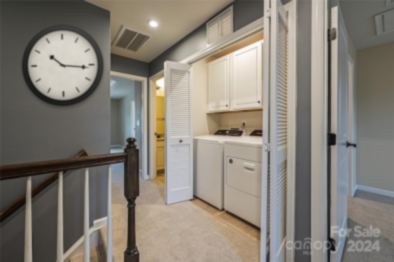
10:16
